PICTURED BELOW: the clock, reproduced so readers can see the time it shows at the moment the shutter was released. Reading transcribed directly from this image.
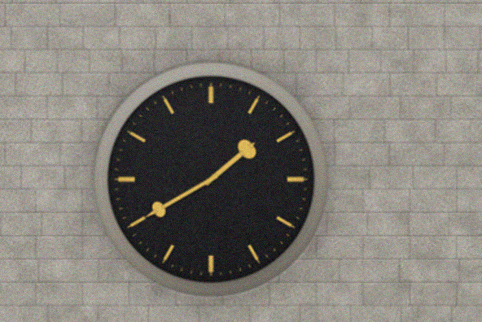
1:40
